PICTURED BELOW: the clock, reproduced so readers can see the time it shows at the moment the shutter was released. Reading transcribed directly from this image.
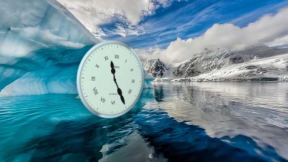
11:25
